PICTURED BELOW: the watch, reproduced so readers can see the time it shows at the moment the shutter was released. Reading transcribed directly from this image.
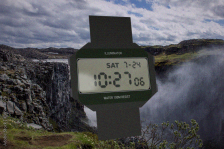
10:27:06
